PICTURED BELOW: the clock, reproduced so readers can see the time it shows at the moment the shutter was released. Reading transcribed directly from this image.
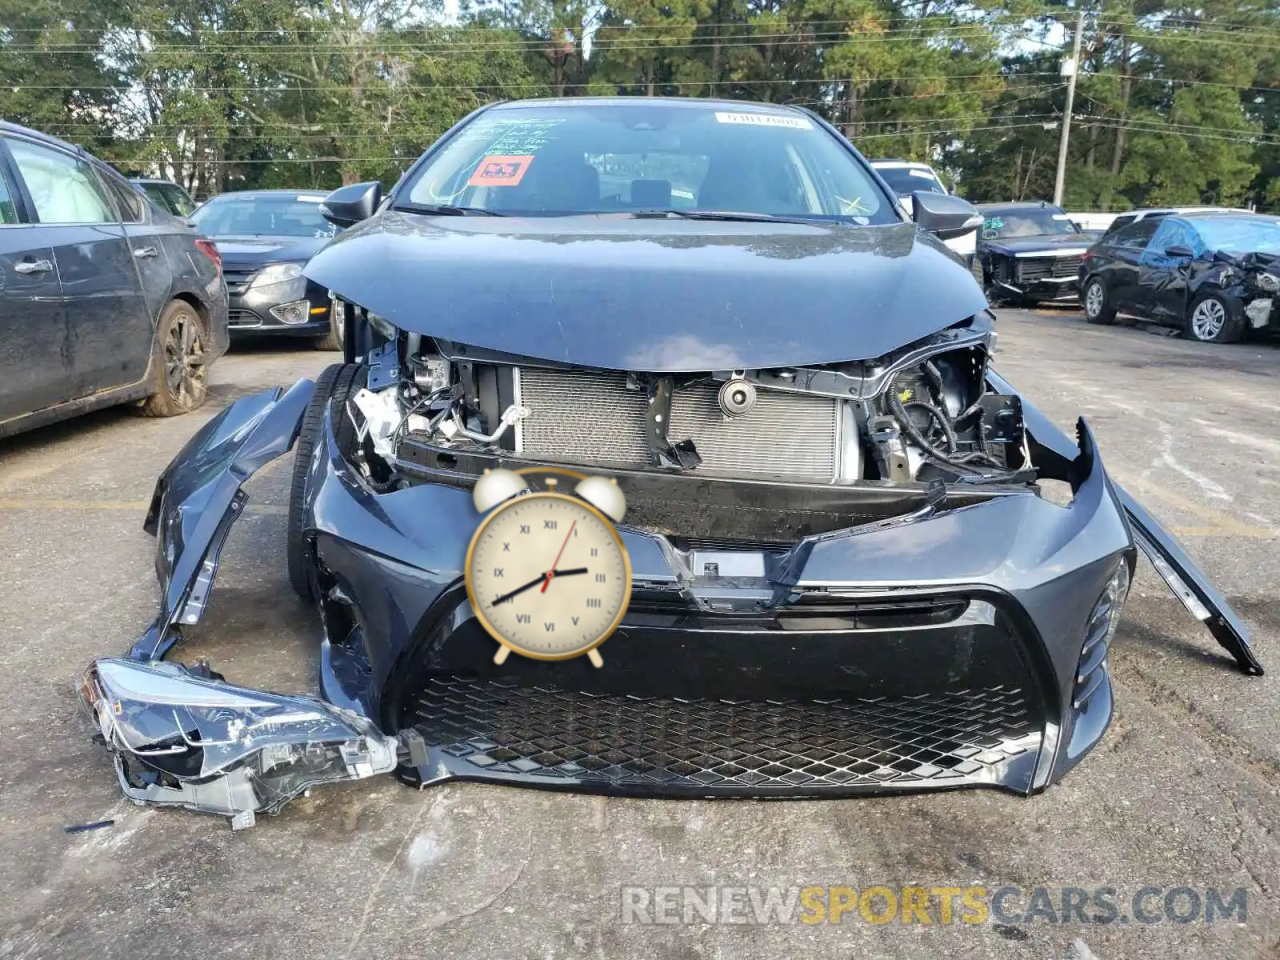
2:40:04
